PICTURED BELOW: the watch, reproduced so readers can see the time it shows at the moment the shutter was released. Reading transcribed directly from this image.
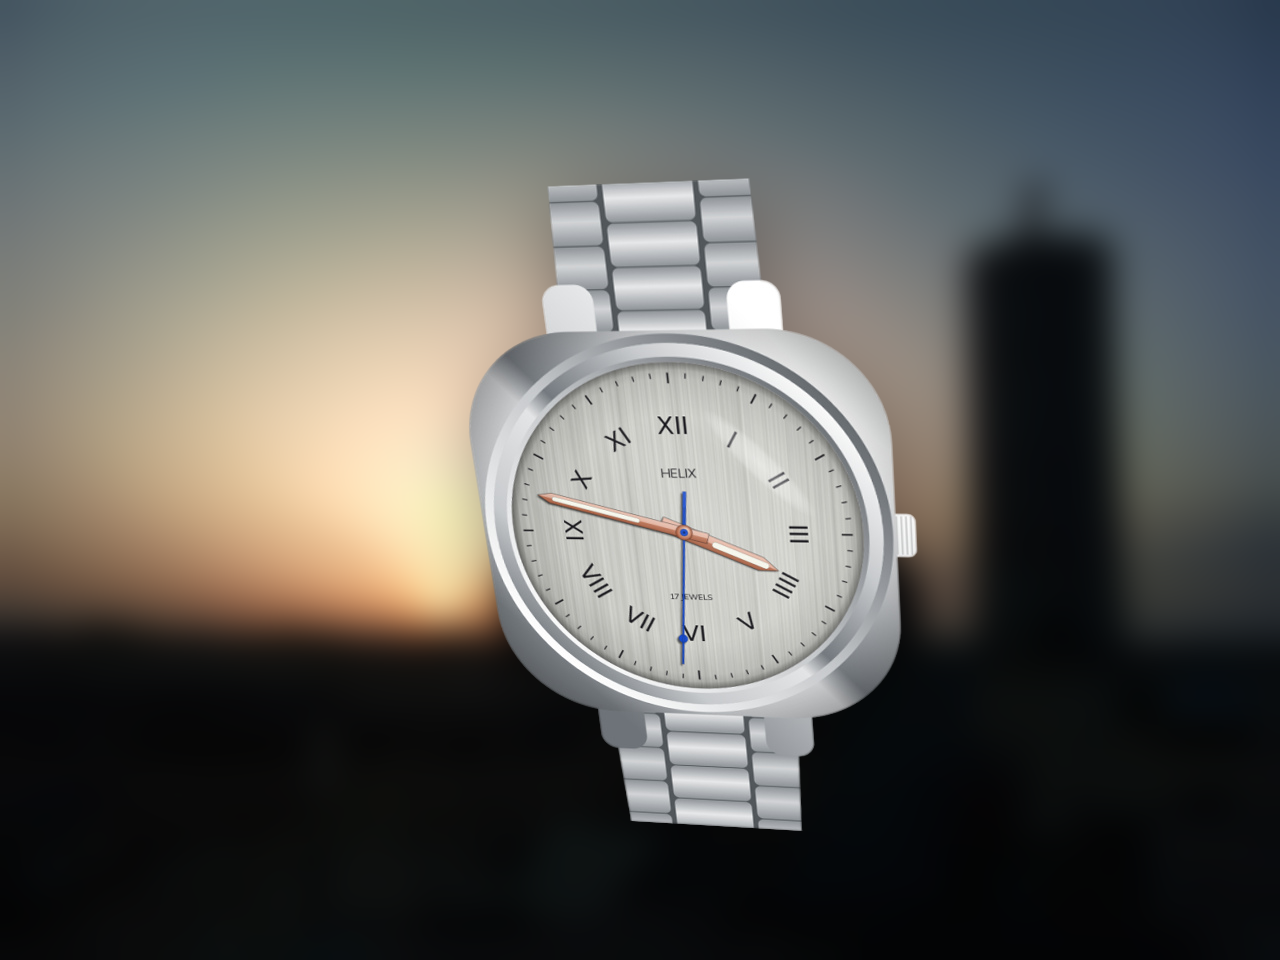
3:47:31
